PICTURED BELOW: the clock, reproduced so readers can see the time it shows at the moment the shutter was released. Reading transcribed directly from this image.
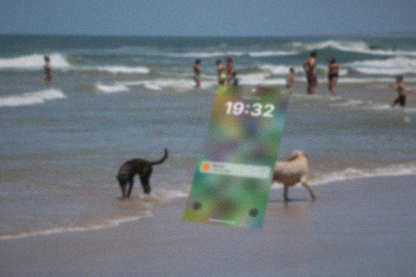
19:32
